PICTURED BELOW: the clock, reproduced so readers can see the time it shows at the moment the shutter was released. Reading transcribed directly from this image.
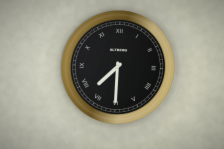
7:30
